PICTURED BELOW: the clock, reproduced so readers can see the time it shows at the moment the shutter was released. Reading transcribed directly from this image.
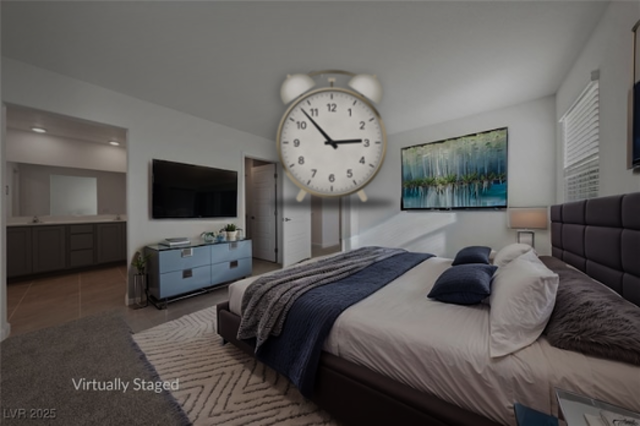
2:53
